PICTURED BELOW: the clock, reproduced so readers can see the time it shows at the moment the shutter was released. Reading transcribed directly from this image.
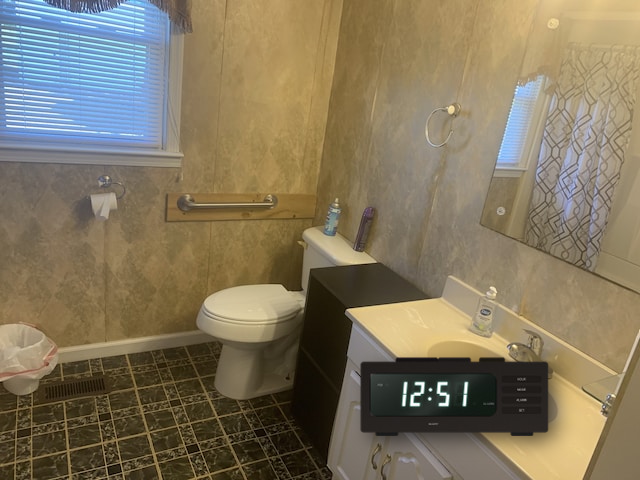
12:51
